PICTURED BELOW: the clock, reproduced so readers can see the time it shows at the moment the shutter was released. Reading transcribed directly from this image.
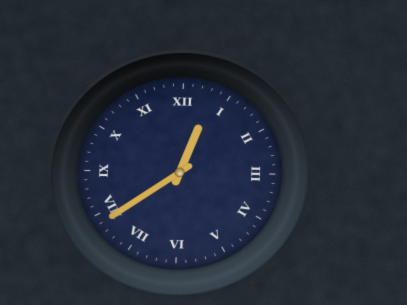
12:39
